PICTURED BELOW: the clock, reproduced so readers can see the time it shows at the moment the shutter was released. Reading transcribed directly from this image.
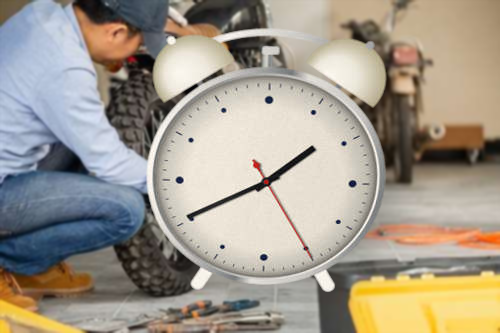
1:40:25
